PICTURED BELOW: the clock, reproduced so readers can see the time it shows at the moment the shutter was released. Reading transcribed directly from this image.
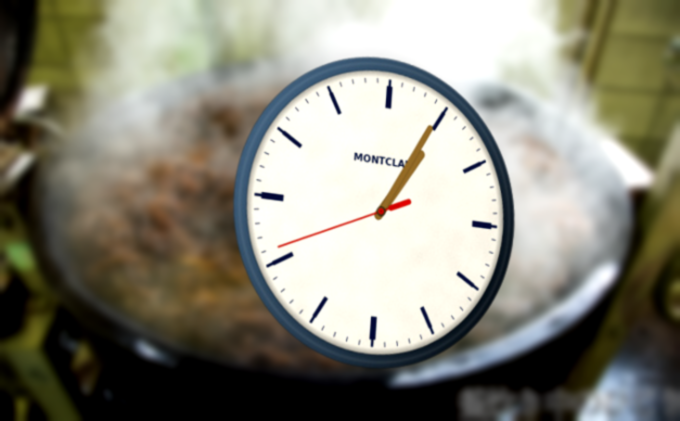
1:04:41
